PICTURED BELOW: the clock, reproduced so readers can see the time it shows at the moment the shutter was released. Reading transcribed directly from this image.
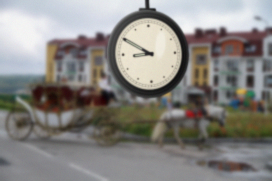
8:50
